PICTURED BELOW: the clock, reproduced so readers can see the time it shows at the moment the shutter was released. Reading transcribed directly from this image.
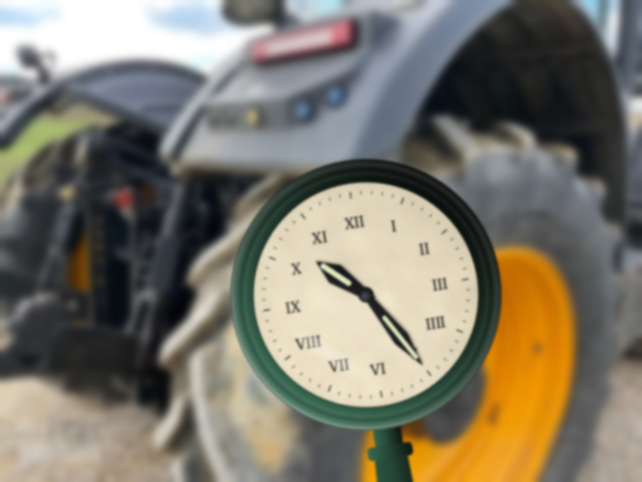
10:25
